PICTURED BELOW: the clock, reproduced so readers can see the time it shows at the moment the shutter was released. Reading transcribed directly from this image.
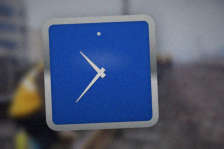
10:37
